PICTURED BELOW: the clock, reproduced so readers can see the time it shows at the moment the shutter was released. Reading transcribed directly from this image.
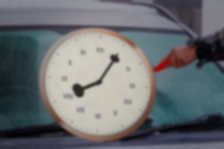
8:05
